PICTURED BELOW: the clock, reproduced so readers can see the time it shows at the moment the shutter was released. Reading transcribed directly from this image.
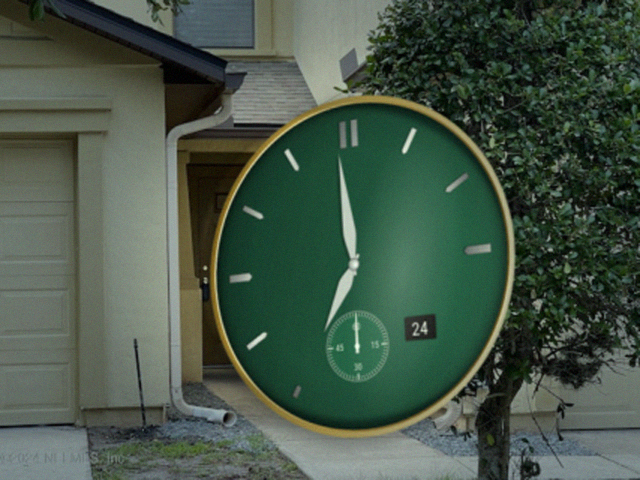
6:59
